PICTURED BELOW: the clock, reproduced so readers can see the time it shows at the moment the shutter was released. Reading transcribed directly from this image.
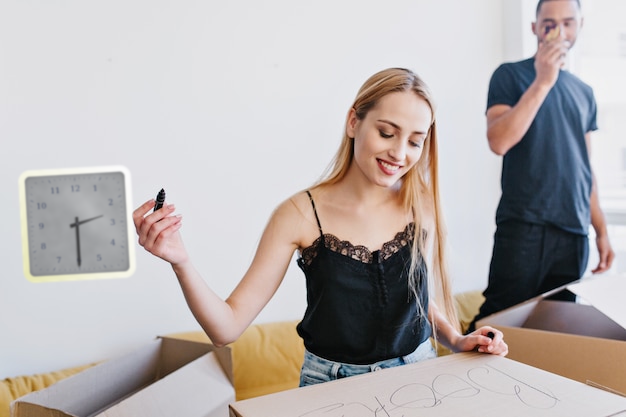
2:30
